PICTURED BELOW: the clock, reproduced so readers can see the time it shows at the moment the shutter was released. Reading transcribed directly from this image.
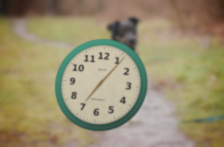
7:06
